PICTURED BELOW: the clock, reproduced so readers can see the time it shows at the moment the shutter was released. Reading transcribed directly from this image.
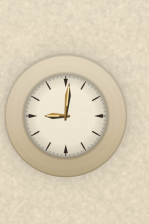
9:01
